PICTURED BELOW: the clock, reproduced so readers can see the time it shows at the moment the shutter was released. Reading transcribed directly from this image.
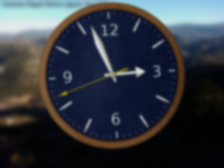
2:56:42
